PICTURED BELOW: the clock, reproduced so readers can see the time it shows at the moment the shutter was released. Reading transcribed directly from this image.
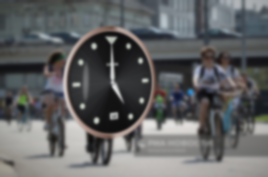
5:00
